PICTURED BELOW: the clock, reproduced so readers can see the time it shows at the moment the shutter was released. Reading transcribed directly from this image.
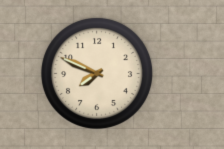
7:49
